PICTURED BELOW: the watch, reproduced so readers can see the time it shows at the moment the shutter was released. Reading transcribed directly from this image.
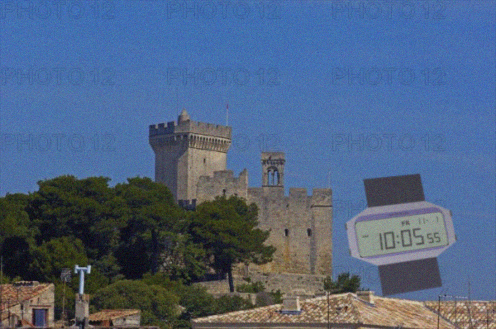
10:05:55
